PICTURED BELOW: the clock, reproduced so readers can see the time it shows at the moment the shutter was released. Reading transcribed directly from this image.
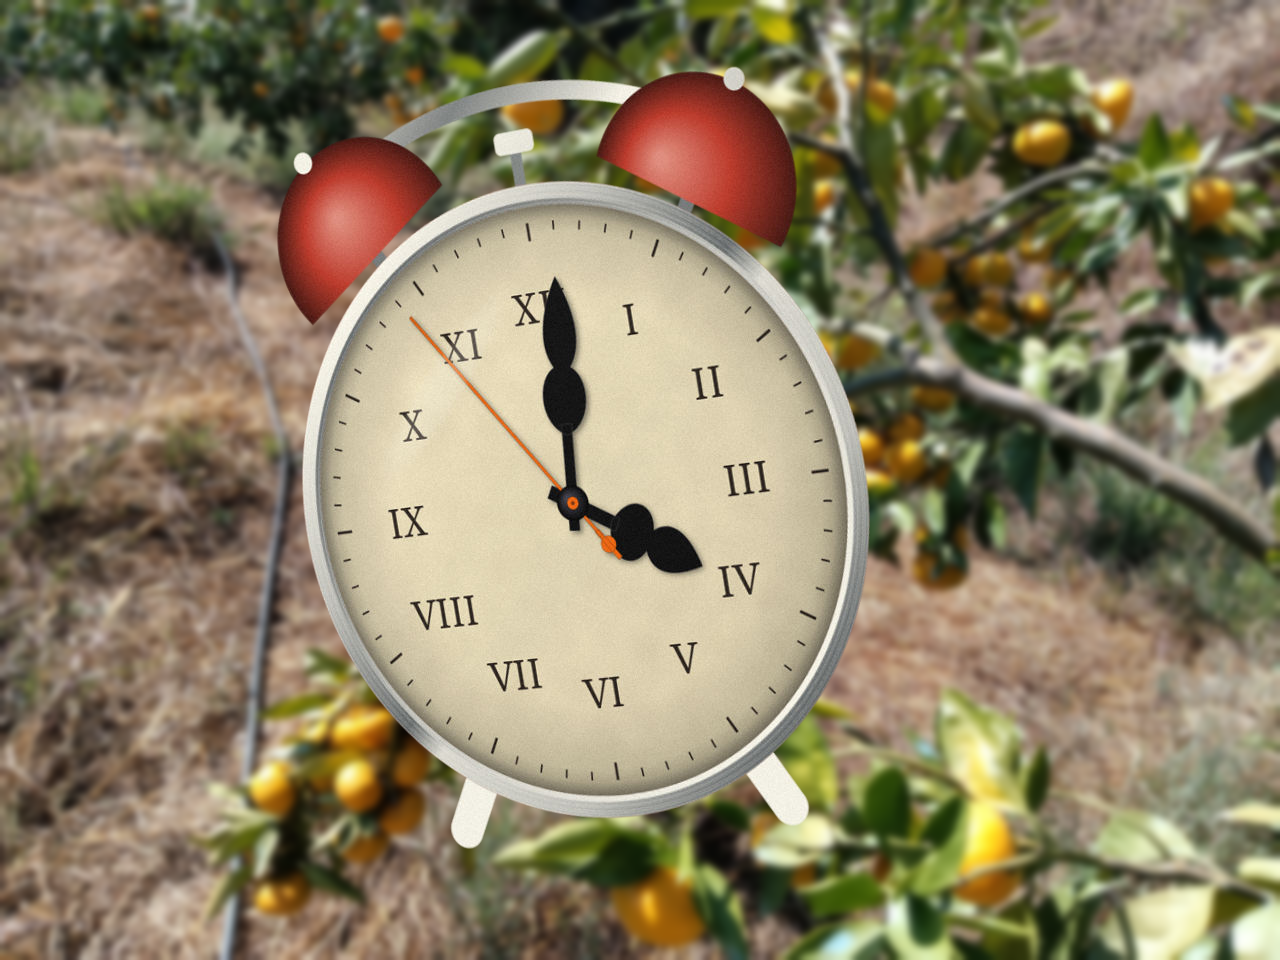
4:00:54
